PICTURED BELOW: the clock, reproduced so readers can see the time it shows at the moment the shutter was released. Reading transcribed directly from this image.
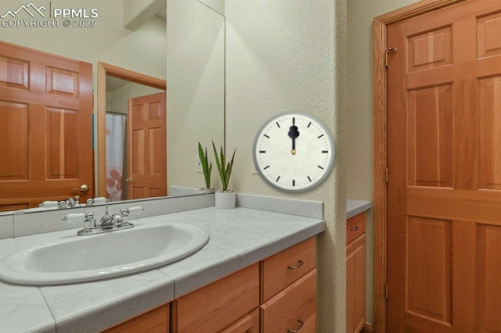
12:00
